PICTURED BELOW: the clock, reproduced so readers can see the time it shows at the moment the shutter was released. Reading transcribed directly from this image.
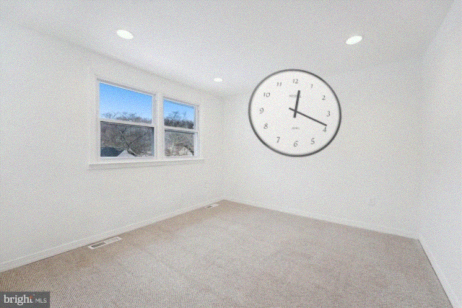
12:19
